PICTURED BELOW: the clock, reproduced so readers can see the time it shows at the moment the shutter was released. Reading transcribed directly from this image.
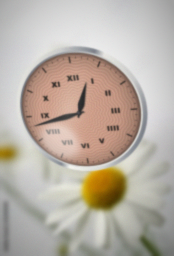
12:43
